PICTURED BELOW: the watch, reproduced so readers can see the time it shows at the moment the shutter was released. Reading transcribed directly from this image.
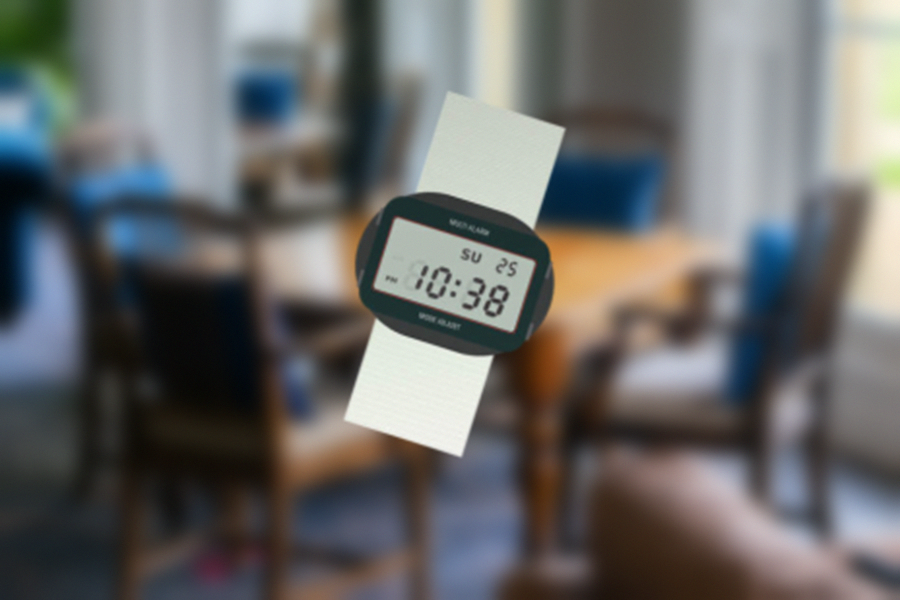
10:38
